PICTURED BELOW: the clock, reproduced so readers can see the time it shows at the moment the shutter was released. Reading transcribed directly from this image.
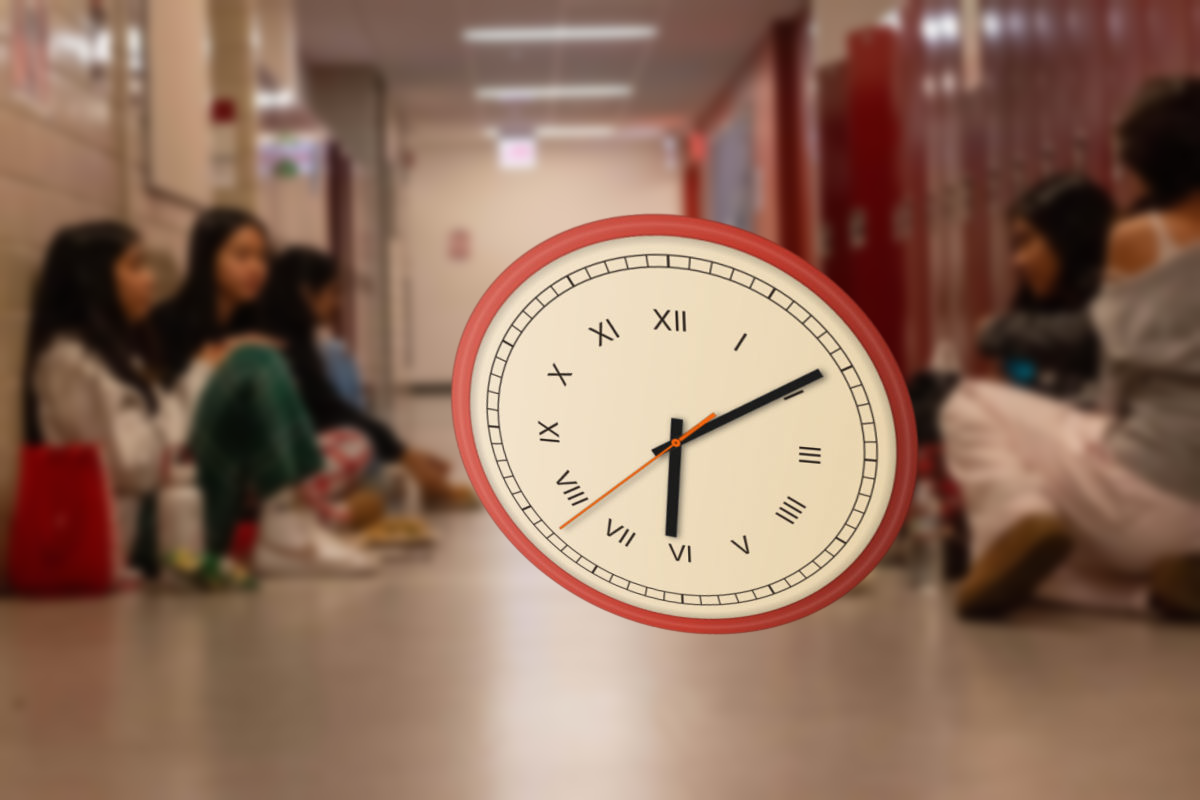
6:09:38
